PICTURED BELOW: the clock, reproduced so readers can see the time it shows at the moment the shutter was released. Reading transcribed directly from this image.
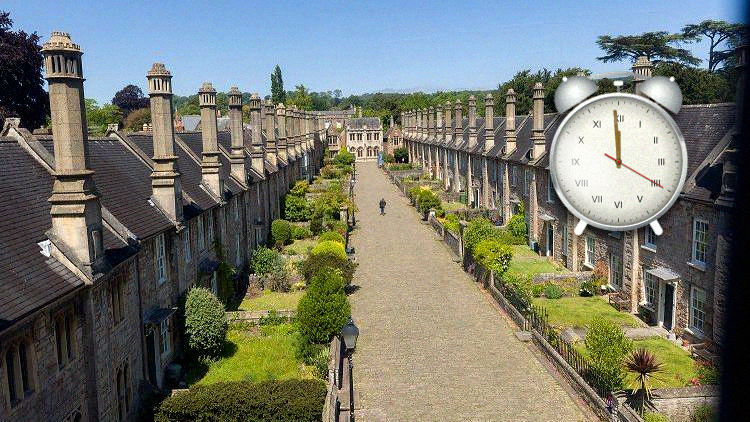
11:59:20
